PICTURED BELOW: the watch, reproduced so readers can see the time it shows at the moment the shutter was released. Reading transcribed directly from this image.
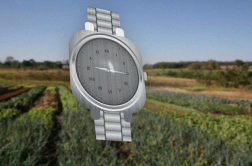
9:15
